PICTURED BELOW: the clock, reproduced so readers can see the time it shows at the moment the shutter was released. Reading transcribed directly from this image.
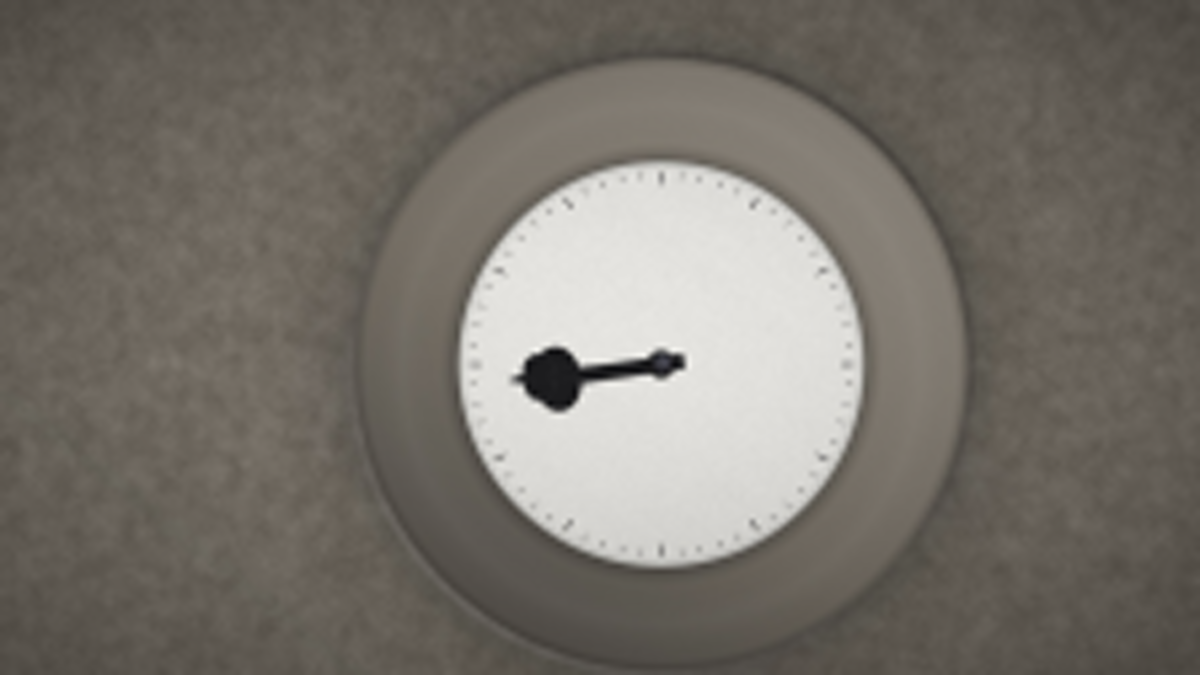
8:44
